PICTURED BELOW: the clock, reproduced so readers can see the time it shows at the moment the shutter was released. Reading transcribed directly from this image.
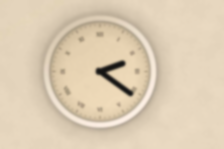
2:21
